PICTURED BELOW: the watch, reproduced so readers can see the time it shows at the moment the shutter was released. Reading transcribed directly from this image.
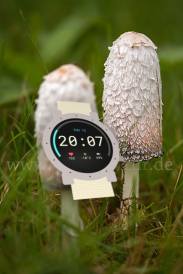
20:07
